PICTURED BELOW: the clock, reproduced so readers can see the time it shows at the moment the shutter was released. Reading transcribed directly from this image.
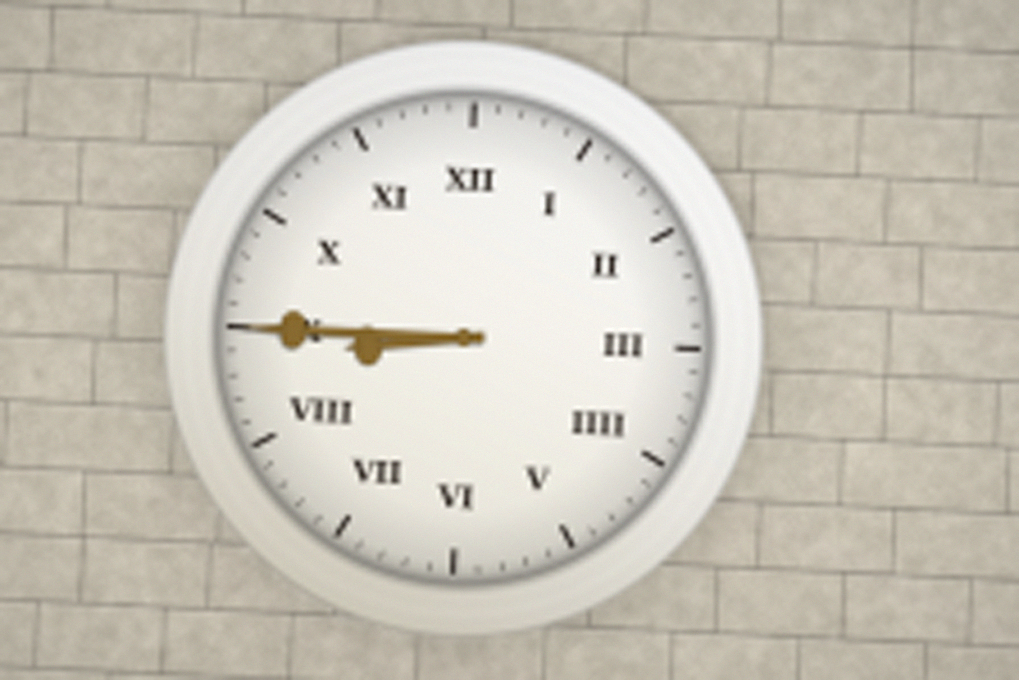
8:45
